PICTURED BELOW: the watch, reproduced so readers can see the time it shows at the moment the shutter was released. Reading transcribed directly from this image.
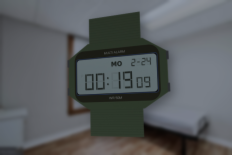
0:19:09
